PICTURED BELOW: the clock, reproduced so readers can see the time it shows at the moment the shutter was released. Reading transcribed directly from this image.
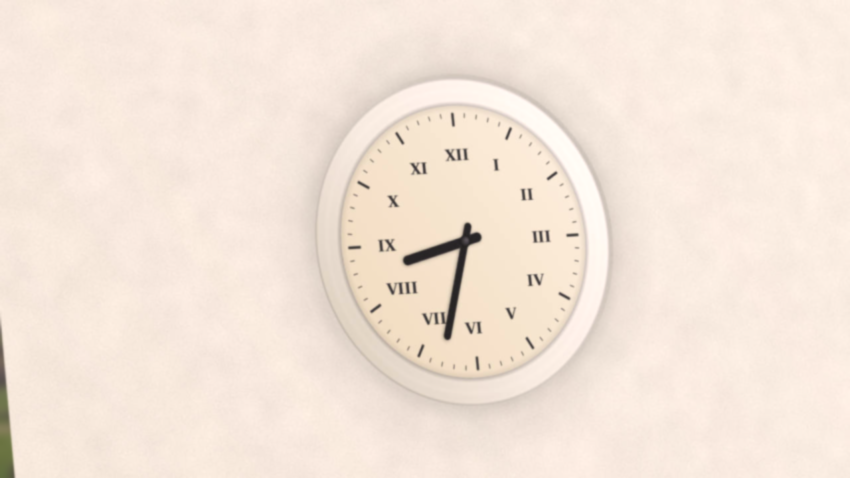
8:33
